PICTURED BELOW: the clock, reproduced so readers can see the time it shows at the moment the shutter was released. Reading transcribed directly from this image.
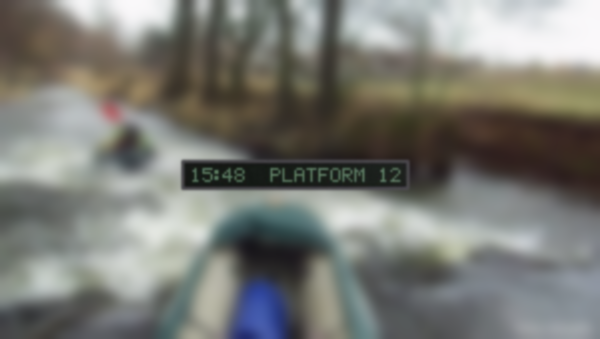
15:48
